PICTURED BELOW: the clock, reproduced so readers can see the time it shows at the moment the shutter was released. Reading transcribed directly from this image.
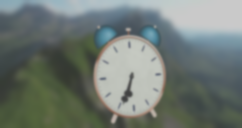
6:34
